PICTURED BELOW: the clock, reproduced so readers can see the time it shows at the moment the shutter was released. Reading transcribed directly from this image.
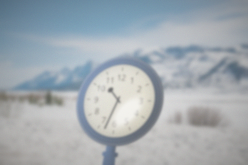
10:33
